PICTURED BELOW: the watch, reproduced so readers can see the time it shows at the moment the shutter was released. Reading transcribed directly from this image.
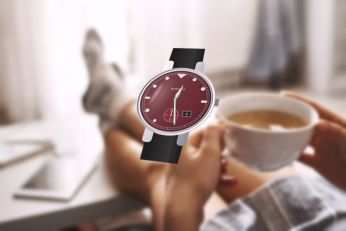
12:28
